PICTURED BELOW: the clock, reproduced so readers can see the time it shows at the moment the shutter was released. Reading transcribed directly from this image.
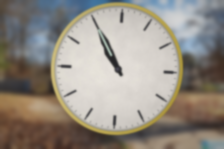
10:55
